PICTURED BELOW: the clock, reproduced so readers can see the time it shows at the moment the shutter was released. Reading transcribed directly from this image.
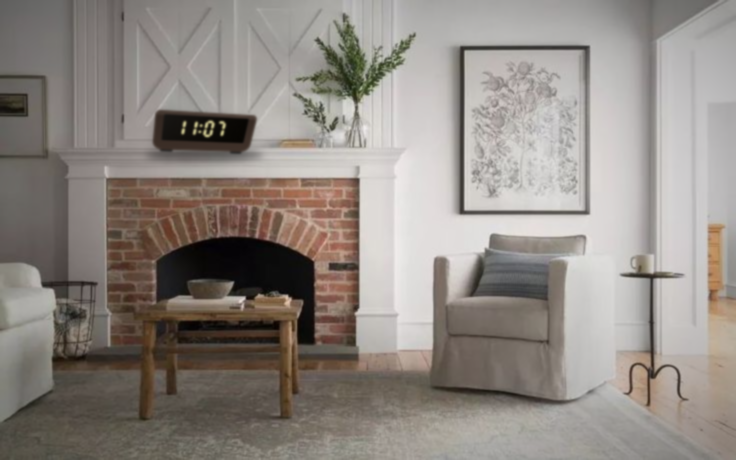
11:07
